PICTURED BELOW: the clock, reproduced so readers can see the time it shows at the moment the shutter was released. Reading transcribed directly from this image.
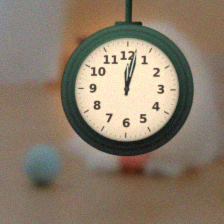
12:02
